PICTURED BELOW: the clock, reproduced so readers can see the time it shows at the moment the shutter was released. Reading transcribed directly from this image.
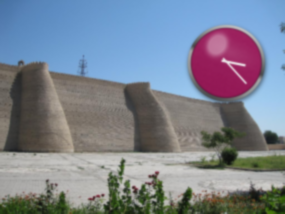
3:23
